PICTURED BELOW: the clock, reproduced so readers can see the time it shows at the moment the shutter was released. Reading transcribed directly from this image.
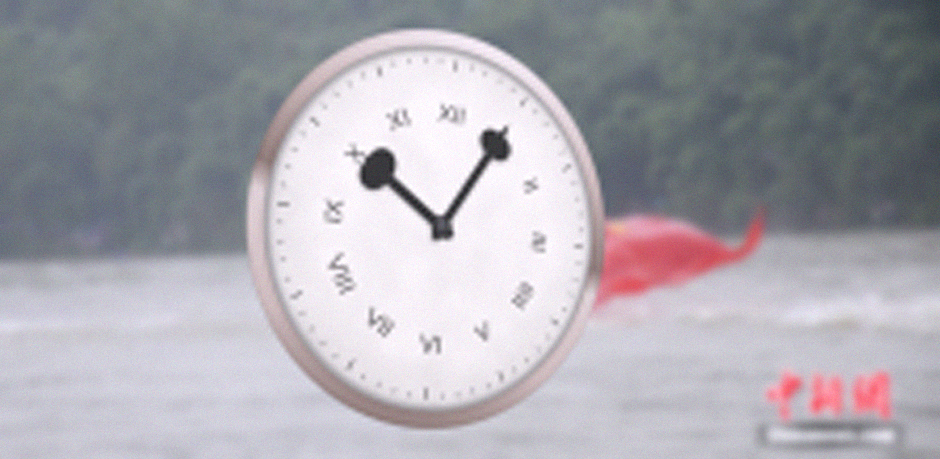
10:05
